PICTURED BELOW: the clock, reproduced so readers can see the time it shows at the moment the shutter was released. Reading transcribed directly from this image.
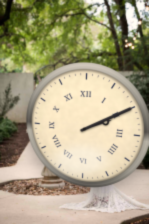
2:10
